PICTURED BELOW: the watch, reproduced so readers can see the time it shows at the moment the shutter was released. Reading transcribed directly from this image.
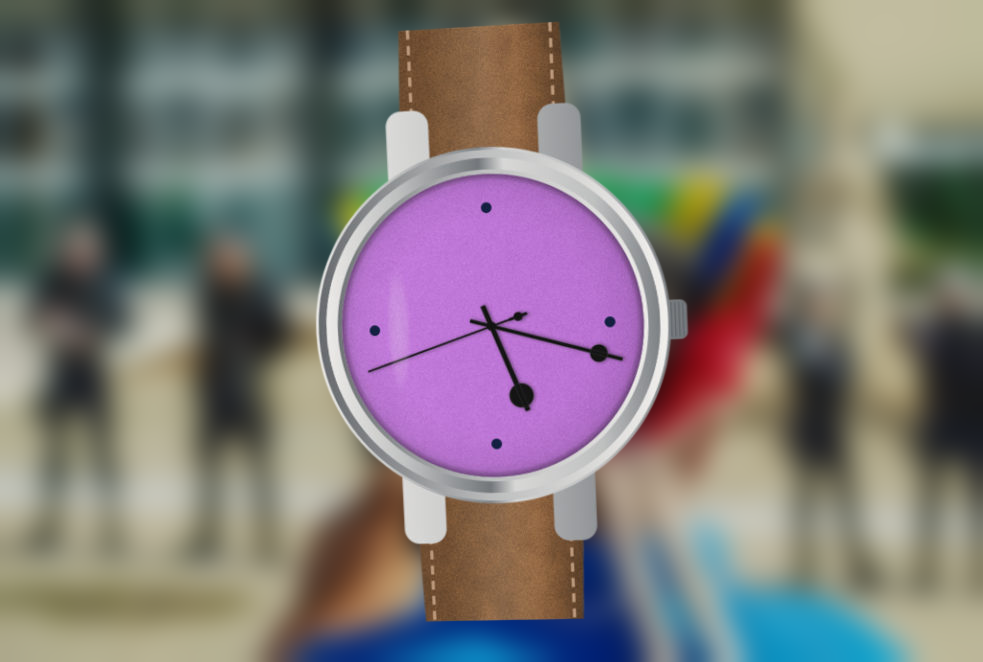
5:17:42
